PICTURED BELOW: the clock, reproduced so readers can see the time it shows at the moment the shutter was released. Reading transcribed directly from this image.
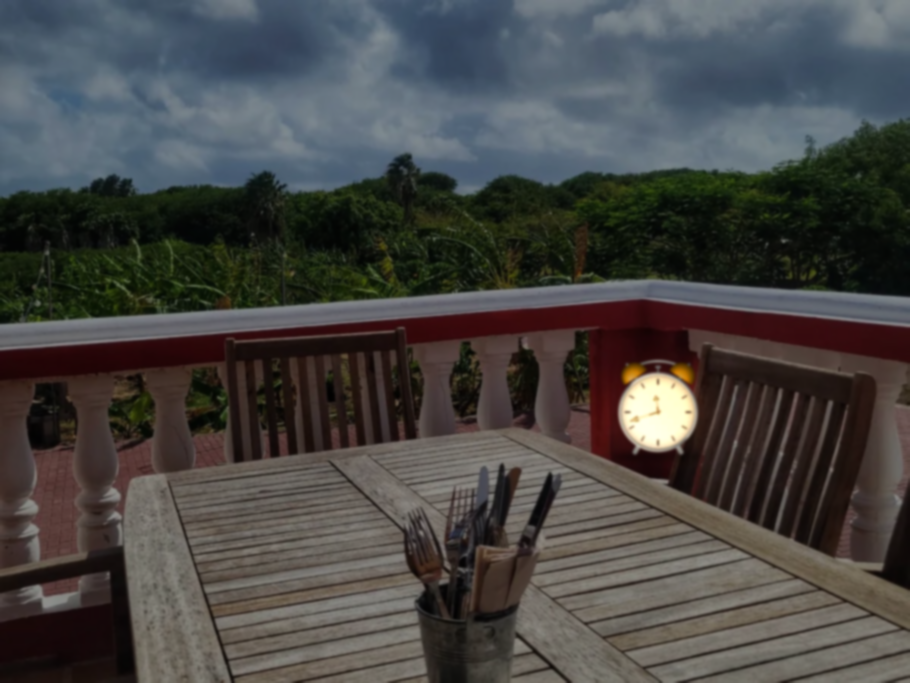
11:42
